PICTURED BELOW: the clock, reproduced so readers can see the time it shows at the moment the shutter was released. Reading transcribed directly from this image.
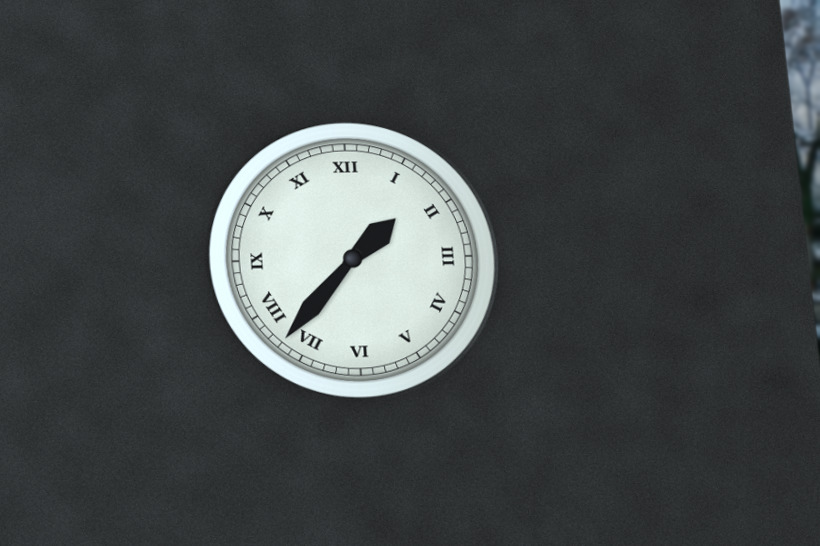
1:37
